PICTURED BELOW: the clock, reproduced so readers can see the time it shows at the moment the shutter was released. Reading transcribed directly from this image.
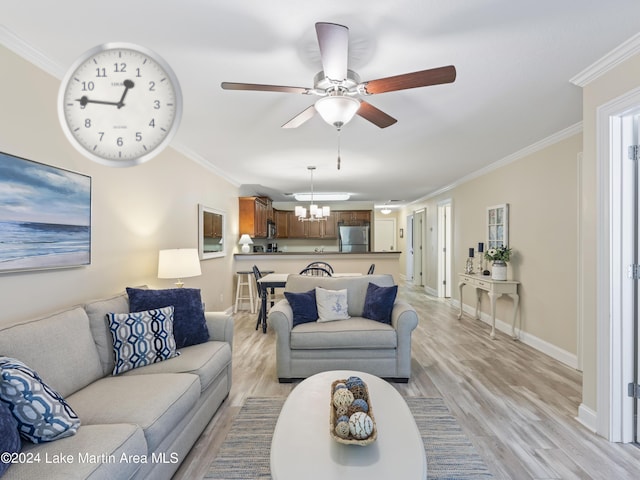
12:46
